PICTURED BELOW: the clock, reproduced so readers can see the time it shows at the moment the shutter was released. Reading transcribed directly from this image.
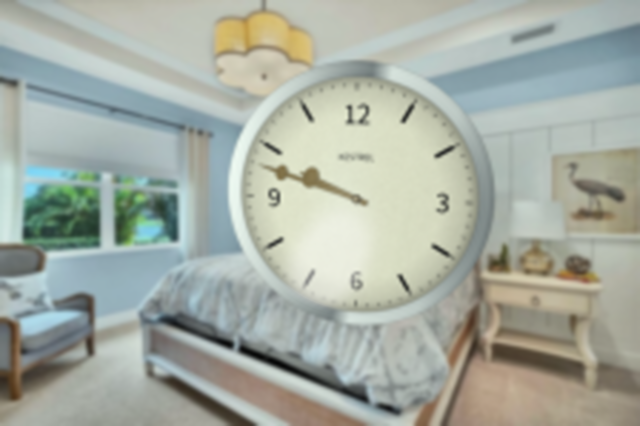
9:48
